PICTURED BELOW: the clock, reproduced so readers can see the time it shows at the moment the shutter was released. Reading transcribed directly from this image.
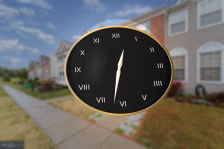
12:32
